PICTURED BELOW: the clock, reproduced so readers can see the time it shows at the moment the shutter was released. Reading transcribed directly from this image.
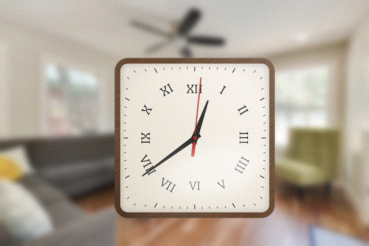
12:39:01
